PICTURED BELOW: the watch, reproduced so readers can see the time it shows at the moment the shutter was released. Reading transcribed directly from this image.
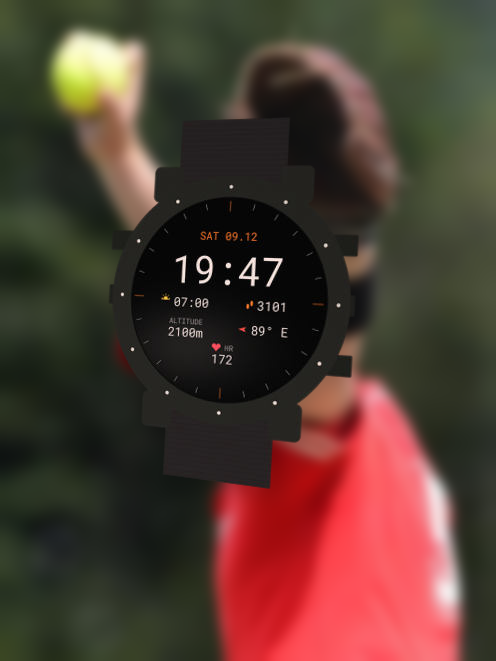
19:47
